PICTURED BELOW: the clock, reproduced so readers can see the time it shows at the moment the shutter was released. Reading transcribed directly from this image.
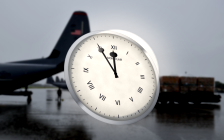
11:55
